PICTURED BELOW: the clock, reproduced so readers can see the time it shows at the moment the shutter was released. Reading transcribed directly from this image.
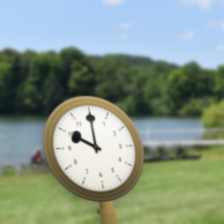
10:00
